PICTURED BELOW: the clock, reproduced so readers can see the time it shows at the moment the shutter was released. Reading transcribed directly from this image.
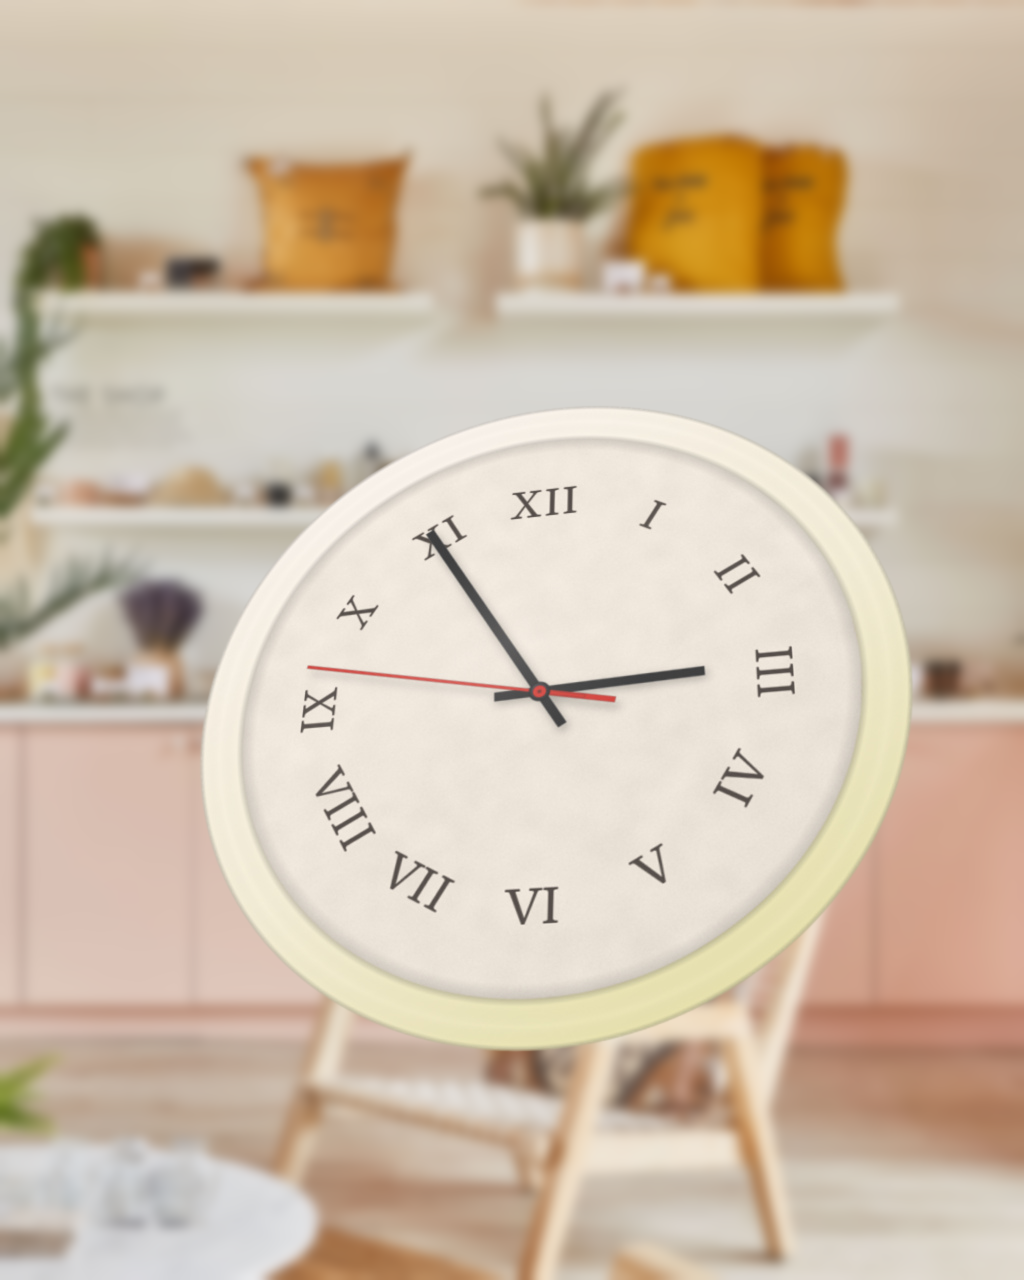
2:54:47
